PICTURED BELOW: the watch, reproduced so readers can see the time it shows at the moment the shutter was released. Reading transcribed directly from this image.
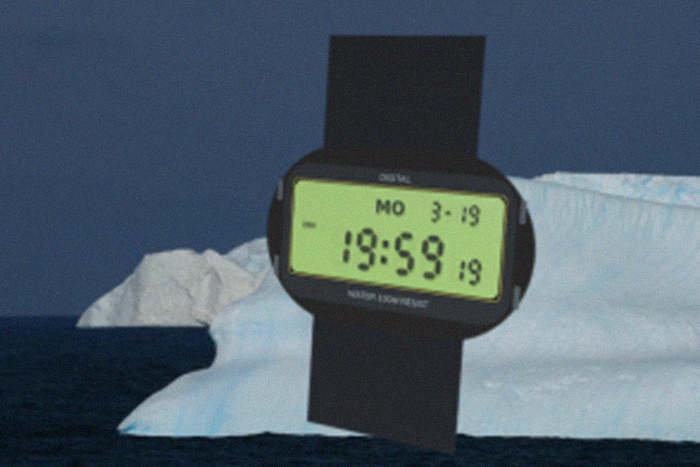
19:59:19
